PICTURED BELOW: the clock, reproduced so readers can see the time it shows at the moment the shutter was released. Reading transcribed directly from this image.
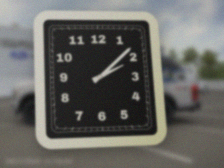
2:08
